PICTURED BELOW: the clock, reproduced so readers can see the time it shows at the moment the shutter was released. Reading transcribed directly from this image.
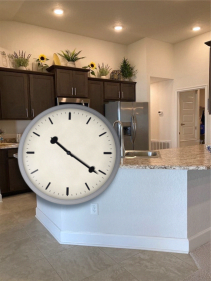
10:21
